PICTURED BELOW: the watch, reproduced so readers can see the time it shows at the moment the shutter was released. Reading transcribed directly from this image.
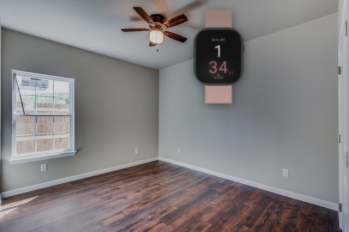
1:34
